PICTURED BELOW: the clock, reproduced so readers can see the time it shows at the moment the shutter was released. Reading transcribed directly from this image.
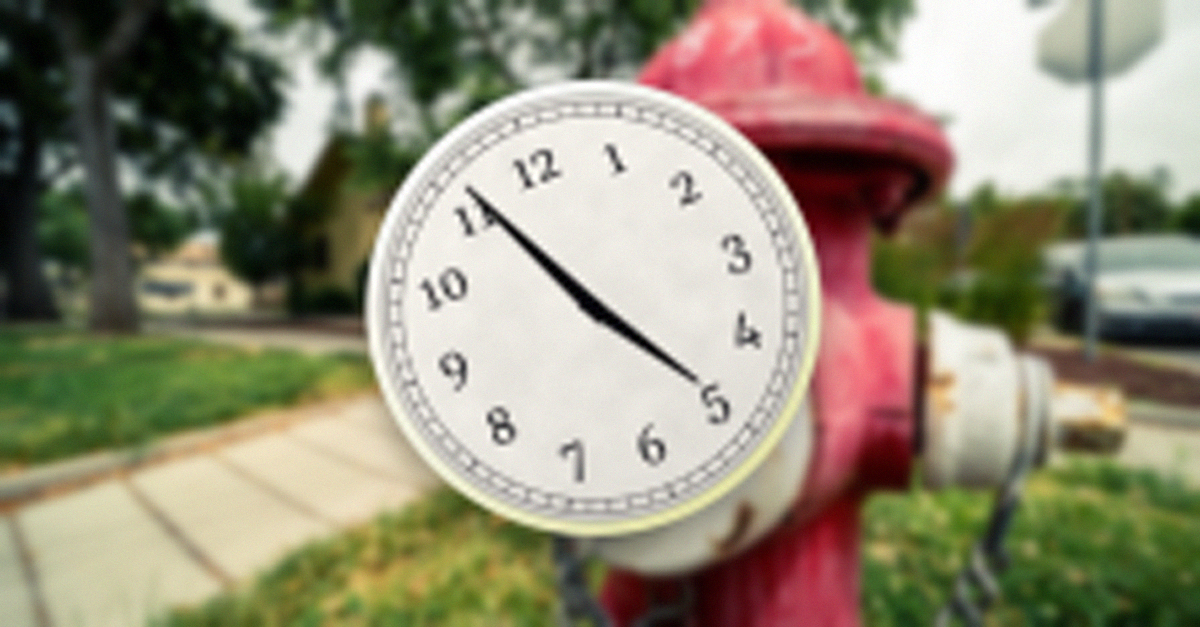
4:56
